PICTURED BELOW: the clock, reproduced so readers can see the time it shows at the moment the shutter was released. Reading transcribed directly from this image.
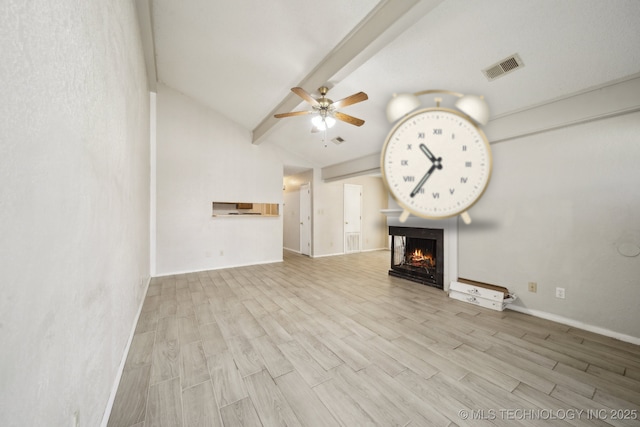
10:36
